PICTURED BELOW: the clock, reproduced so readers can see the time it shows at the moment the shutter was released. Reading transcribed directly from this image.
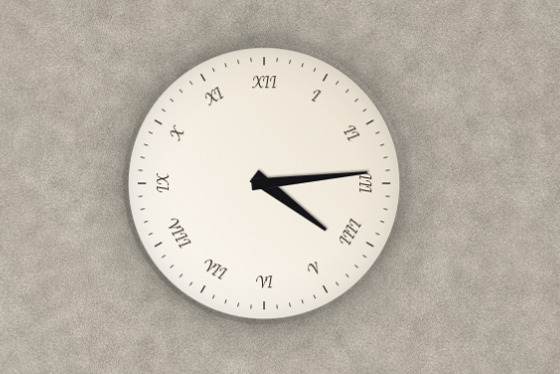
4:14
